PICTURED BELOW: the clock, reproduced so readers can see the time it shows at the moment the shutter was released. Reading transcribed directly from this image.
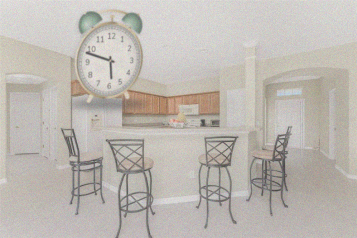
5:48
